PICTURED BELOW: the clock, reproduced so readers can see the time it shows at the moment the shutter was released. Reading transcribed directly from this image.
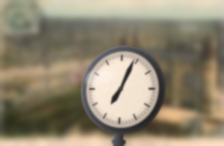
7:04
